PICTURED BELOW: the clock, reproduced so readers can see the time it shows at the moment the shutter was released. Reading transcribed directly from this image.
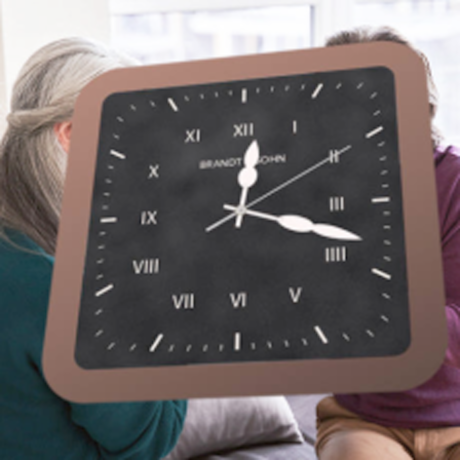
12:18:10
